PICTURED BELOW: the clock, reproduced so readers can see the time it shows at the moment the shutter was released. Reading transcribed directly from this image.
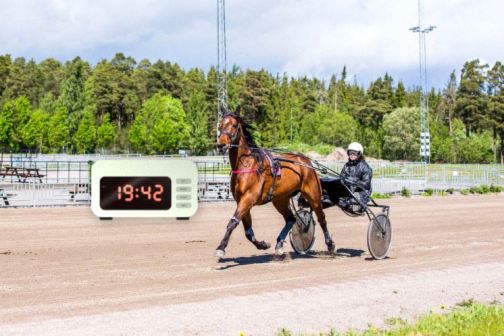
19:42
